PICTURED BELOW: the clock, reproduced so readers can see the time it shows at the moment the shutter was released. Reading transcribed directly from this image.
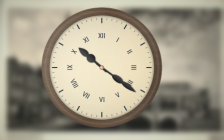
10:21
